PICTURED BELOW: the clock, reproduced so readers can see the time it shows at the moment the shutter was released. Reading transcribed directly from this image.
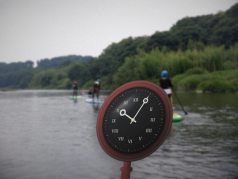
10:05
